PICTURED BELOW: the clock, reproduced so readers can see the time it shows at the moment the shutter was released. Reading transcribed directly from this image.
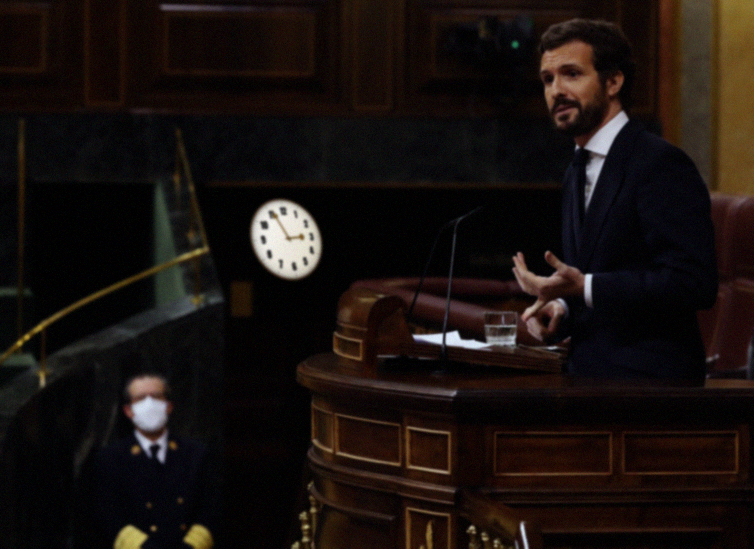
2:56
